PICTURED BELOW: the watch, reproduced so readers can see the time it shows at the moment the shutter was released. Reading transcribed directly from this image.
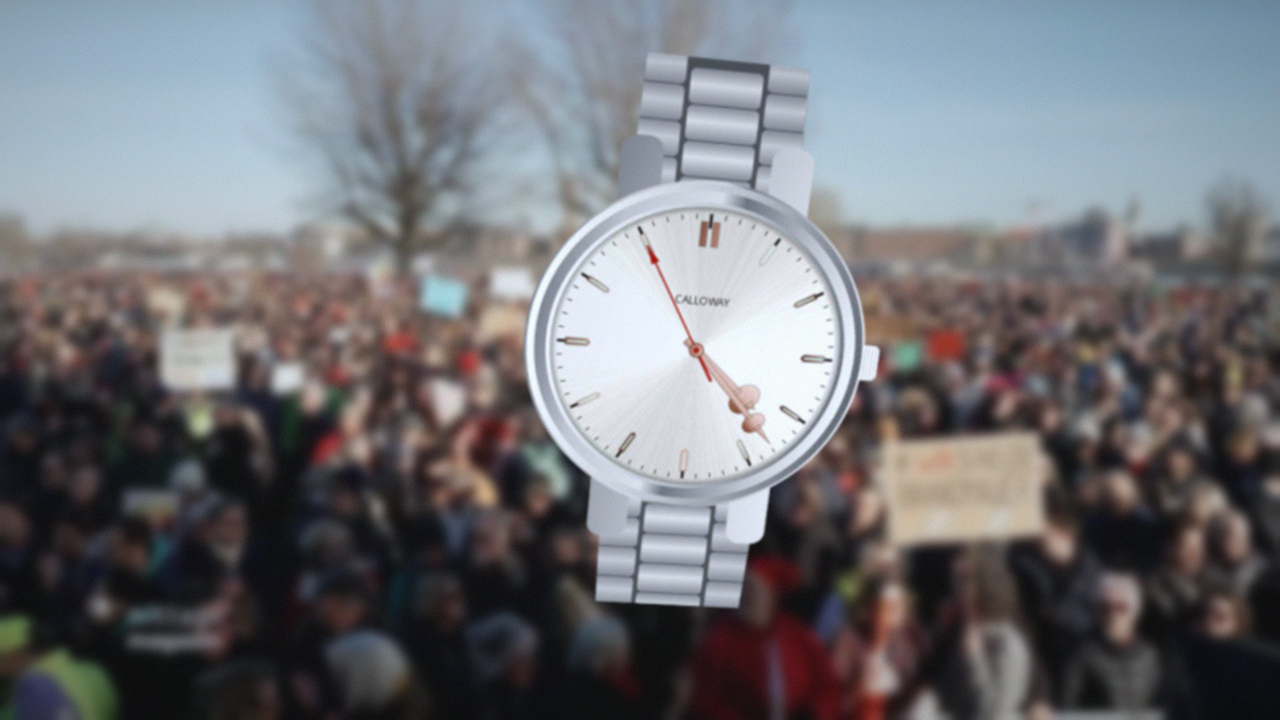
4:22:55
